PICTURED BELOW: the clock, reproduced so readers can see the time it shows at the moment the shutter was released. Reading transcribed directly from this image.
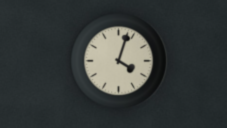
4:03
